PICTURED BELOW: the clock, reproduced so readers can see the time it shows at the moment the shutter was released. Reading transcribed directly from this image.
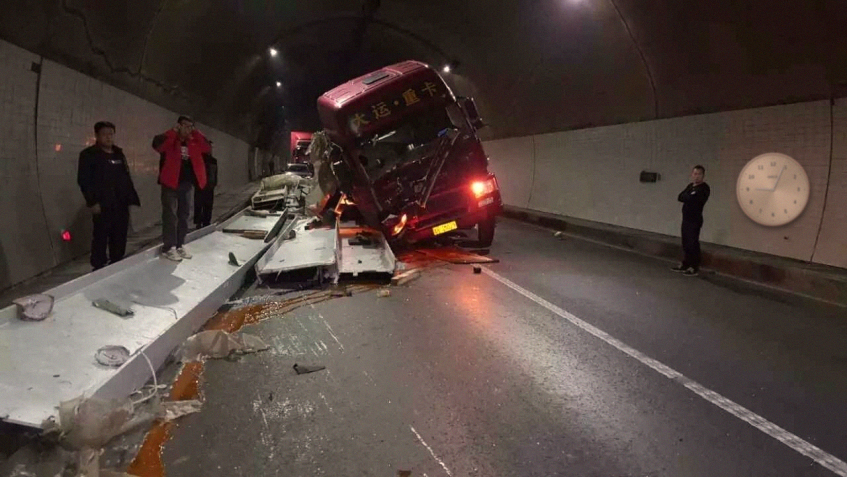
9:04
